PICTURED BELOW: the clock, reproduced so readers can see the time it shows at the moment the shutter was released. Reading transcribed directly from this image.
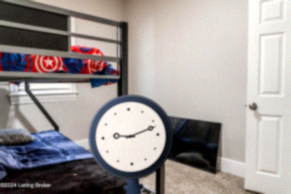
9:12
